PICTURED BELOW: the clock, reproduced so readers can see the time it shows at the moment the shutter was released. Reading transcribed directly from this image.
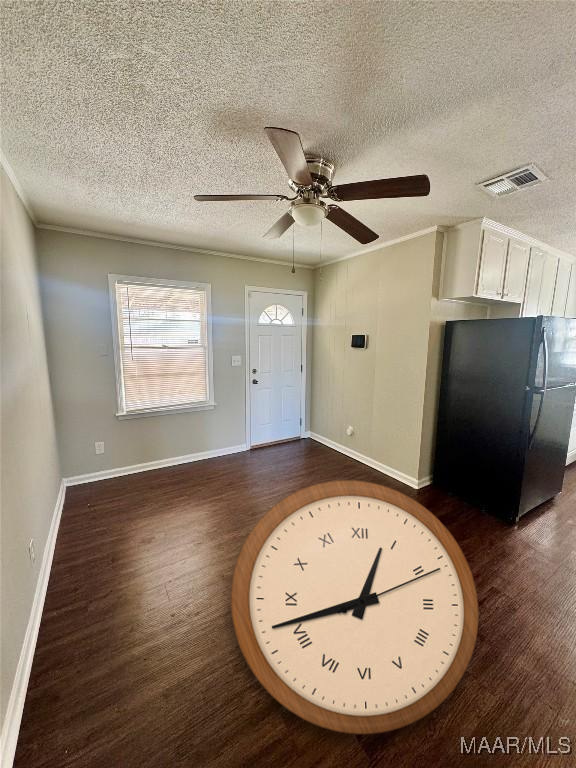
12:42:11
